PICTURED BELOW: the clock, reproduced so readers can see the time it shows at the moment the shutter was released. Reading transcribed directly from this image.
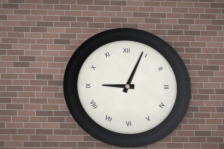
9:04
